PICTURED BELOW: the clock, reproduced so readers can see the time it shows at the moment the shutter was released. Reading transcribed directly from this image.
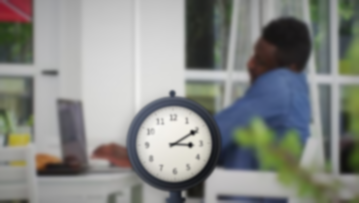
3:10
